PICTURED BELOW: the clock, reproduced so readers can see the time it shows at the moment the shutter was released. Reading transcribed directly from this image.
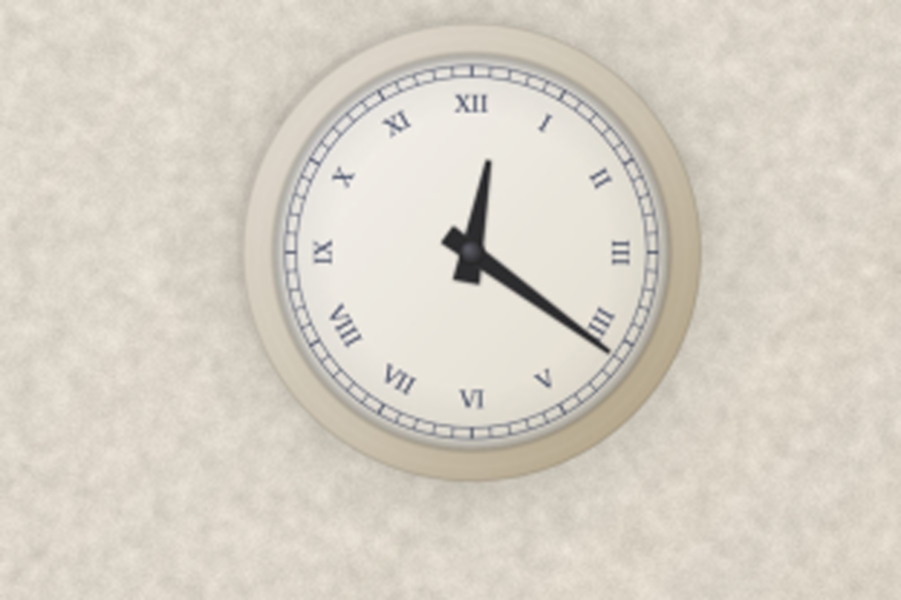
12:21
